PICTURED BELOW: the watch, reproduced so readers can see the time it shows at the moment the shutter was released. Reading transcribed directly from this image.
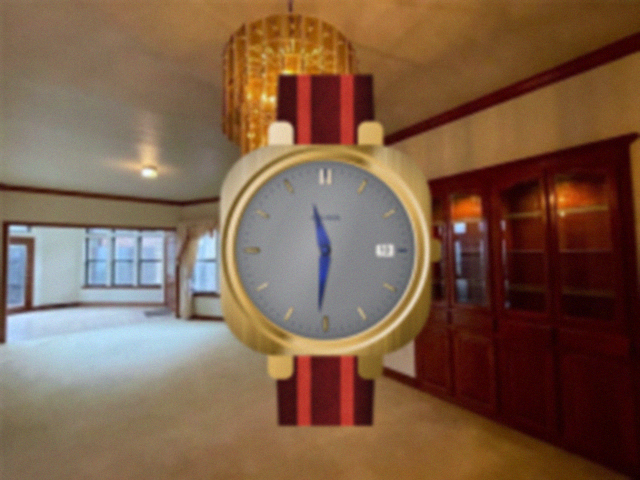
11:31
